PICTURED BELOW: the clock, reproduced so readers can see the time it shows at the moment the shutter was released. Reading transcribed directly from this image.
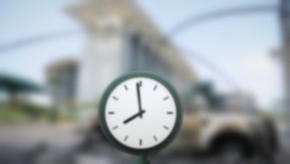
7:59
